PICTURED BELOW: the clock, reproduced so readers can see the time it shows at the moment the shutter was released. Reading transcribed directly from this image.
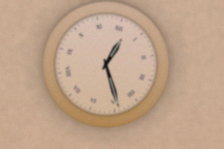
12:24
